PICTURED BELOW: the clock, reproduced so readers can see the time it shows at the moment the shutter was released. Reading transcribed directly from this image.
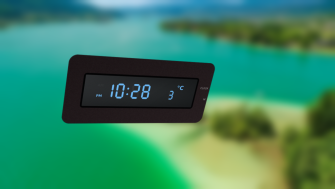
10:28
